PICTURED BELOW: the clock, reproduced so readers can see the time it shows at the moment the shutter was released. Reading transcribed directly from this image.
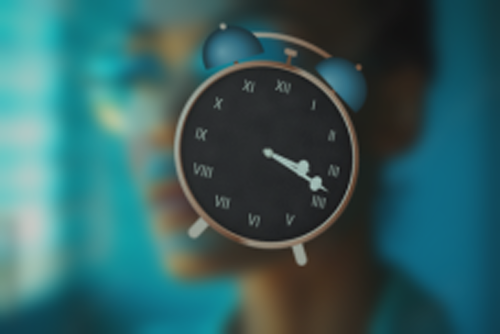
3:18
